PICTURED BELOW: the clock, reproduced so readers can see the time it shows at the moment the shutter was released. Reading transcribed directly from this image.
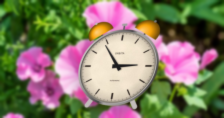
2:54
